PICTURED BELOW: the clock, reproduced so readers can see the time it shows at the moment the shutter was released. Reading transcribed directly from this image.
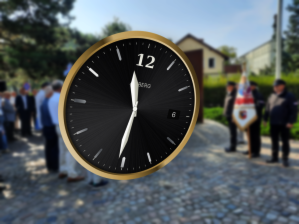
11:31
